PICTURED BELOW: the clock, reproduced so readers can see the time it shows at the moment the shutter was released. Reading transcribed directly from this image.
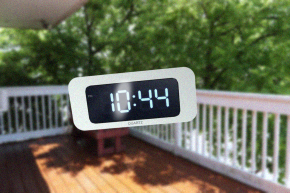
10:44
